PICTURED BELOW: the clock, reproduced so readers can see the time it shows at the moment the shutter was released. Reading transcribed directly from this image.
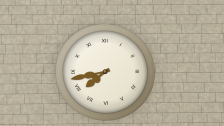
7:43
